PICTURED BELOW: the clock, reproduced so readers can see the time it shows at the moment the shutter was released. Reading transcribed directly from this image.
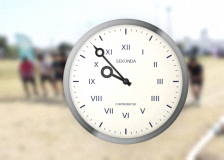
9:53
